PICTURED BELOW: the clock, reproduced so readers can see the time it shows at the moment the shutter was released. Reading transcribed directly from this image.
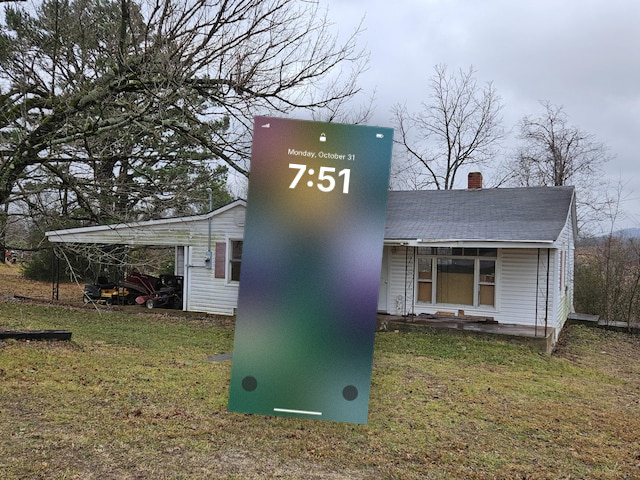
7:51
